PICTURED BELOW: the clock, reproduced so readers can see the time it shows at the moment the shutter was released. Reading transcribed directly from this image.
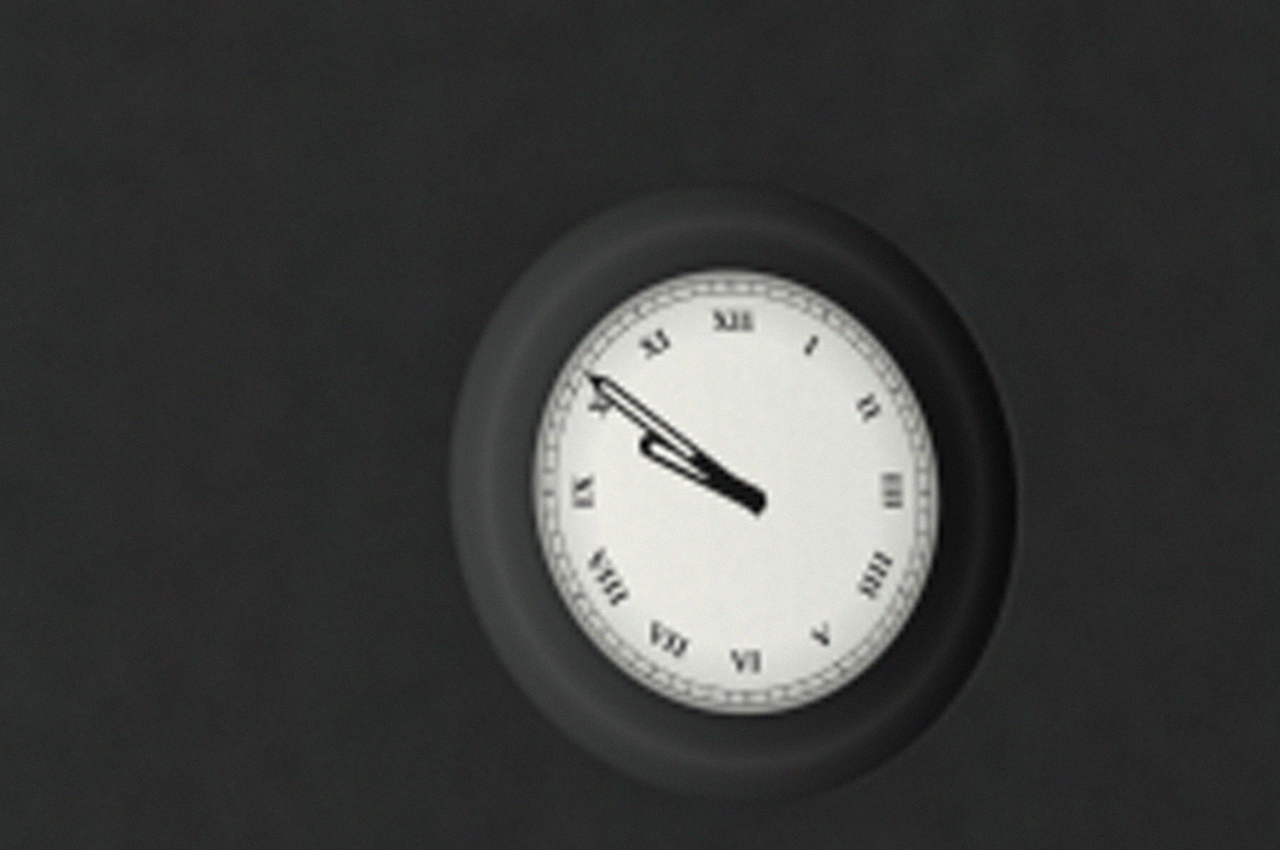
9:51
